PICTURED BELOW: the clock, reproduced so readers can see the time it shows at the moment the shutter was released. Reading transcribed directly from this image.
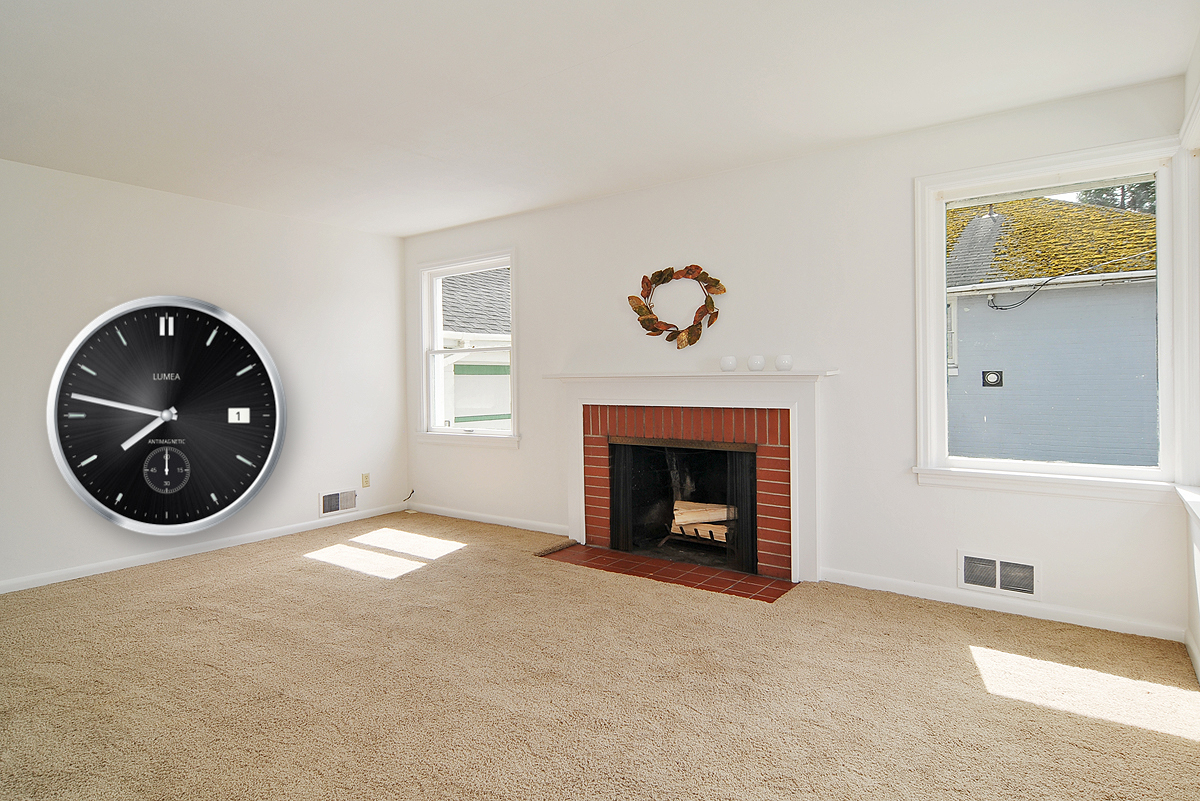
7:47
